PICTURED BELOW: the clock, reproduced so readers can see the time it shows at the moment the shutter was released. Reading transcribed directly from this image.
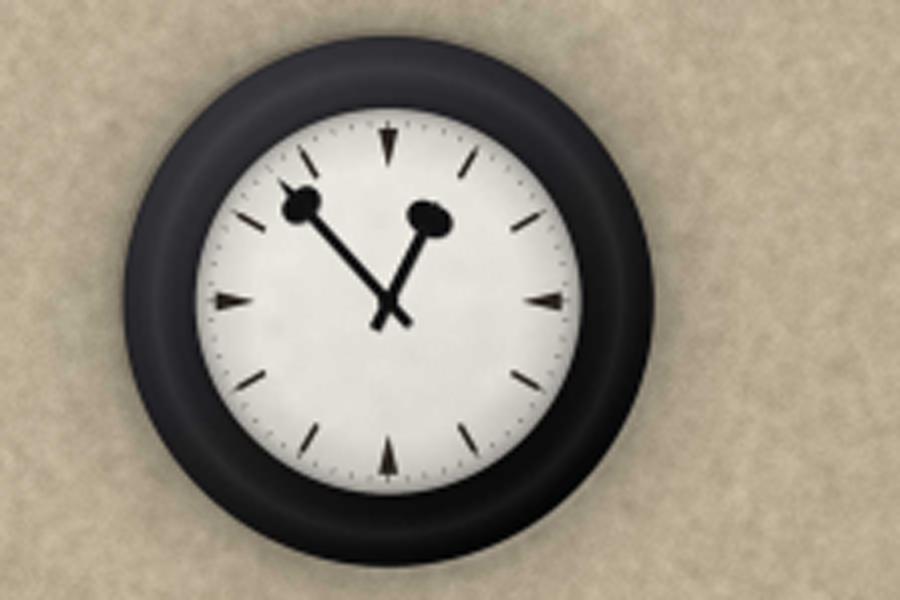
12:53
